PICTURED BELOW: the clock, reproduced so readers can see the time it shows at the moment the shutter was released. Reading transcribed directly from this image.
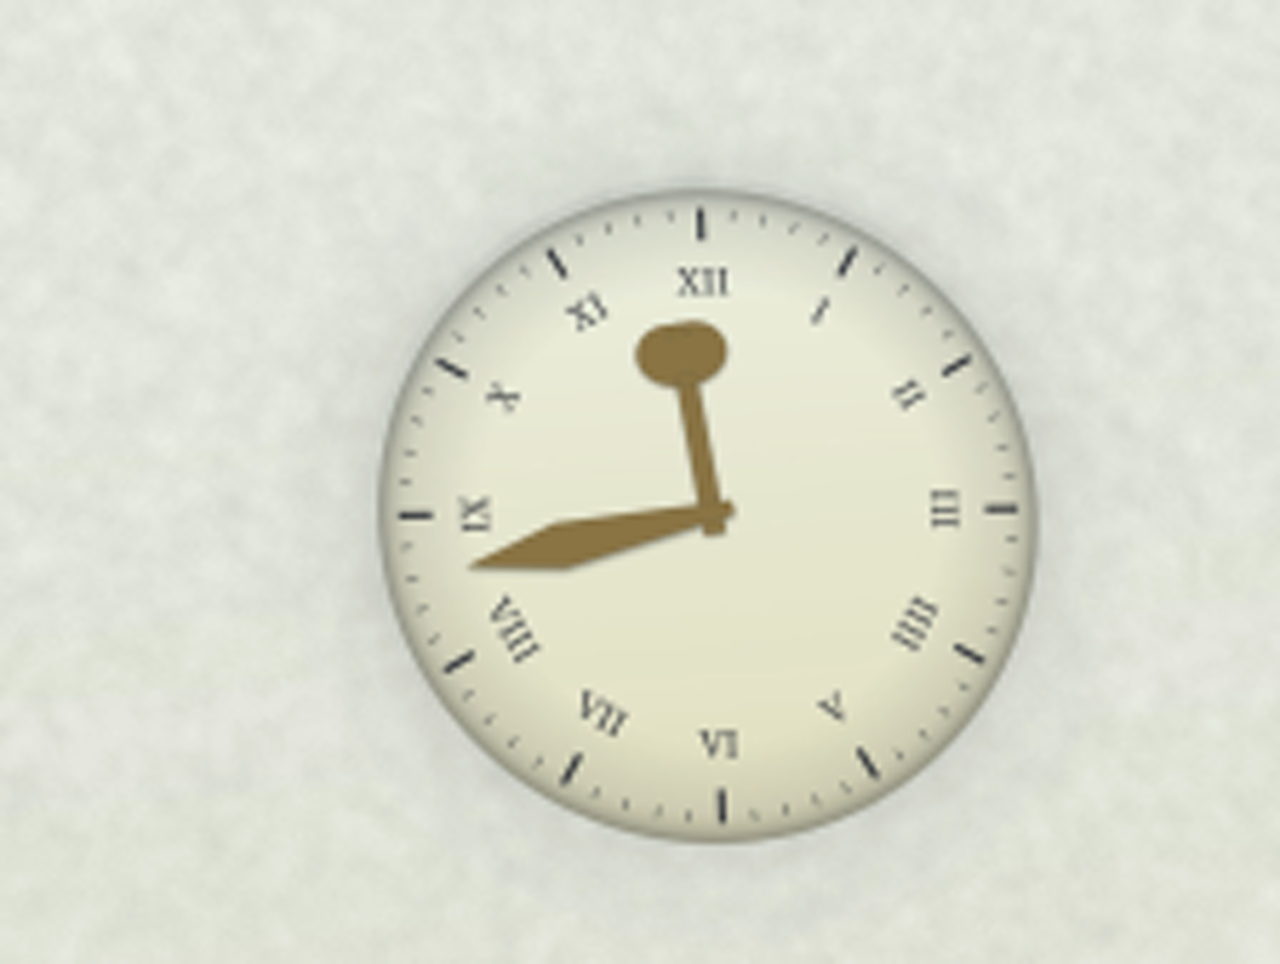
11:43
